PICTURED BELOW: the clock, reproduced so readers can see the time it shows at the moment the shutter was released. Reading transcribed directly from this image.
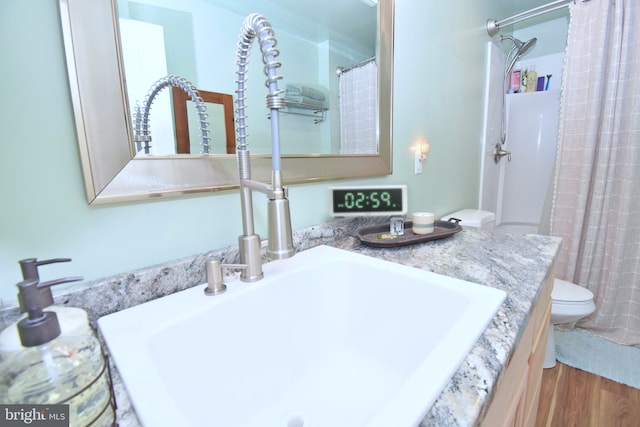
2:59
